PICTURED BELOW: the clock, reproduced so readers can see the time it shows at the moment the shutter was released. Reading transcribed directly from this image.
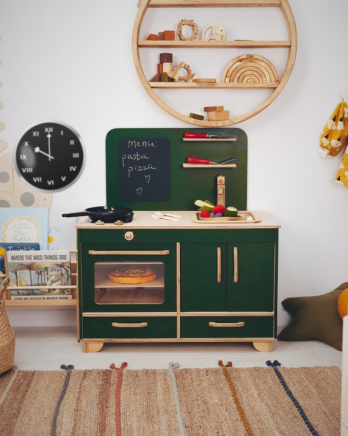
10:00
